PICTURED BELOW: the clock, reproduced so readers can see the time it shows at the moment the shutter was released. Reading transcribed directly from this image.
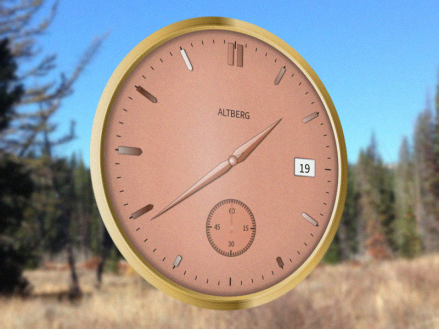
1:39
